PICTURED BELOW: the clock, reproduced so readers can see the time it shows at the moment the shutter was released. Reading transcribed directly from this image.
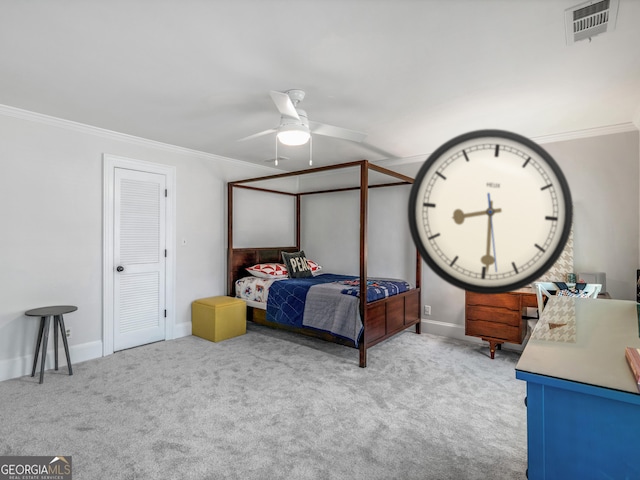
8:29:28
